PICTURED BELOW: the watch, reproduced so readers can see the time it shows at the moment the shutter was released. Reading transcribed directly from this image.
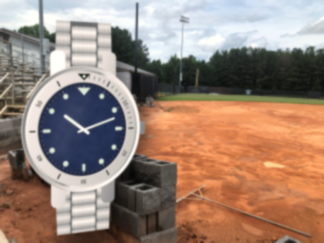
10:12
